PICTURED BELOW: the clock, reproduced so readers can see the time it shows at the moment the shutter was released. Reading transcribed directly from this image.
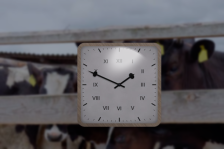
1:49
